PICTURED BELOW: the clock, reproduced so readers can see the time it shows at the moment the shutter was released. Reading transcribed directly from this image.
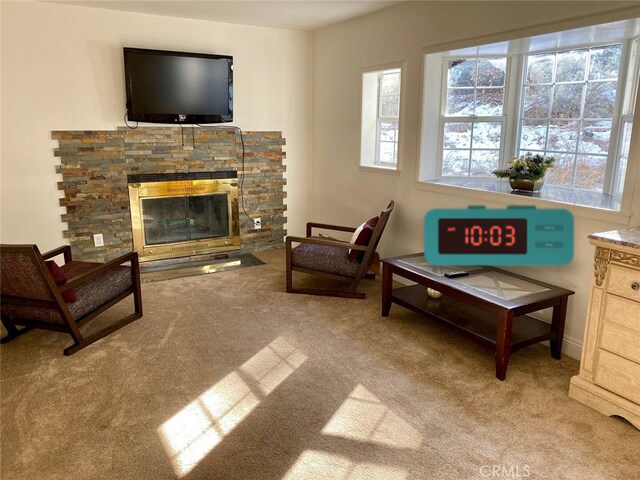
10:03
